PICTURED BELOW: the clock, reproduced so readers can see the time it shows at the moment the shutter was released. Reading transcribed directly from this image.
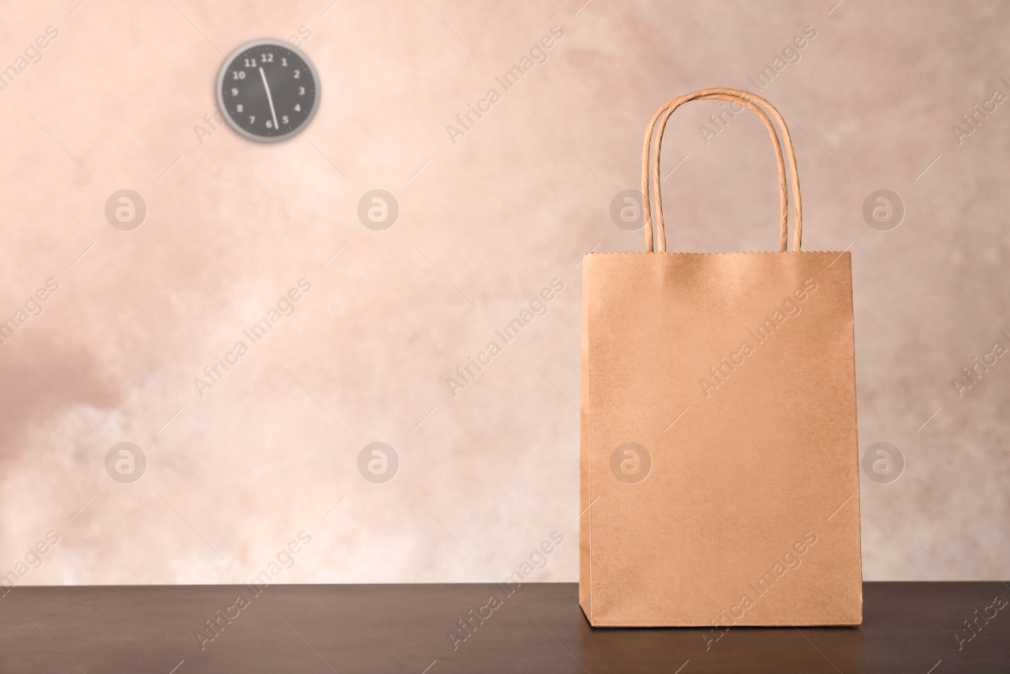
11:28
